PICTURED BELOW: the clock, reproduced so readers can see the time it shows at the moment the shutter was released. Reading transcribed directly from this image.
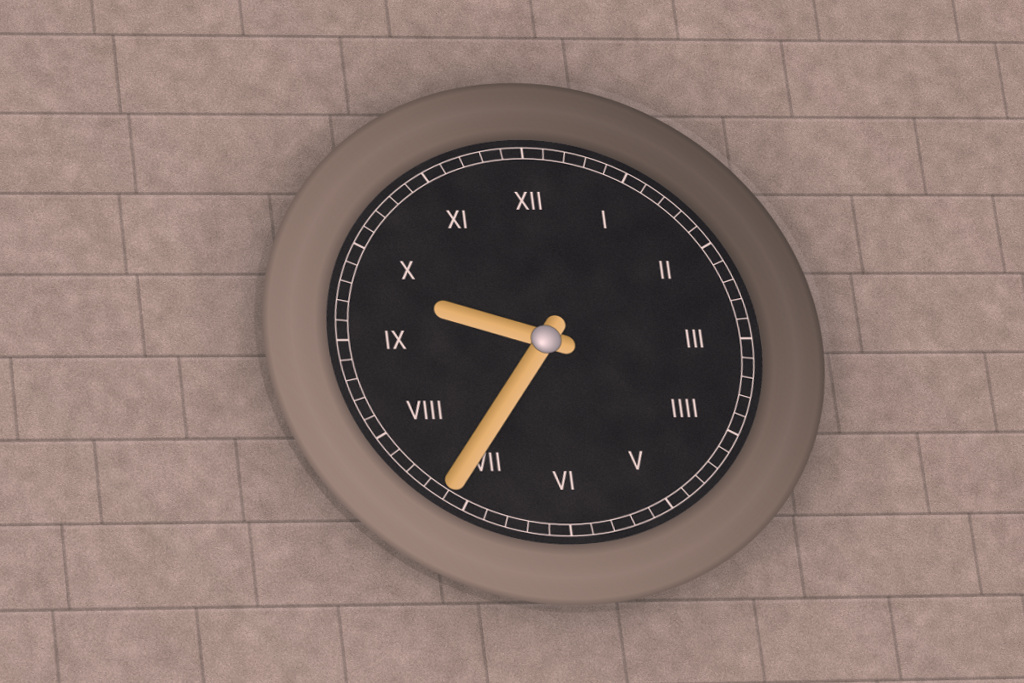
9:36
